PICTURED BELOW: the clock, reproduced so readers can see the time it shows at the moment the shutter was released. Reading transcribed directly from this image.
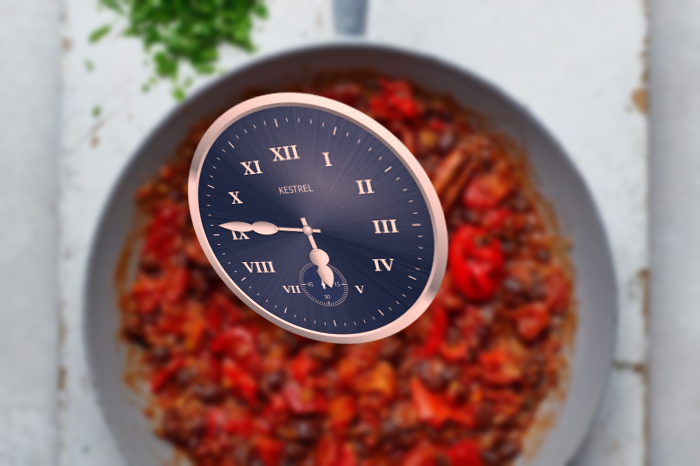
5:46
